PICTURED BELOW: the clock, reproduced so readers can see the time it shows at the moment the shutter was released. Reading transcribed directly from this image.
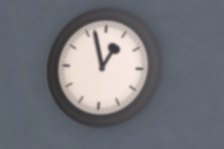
12:57
